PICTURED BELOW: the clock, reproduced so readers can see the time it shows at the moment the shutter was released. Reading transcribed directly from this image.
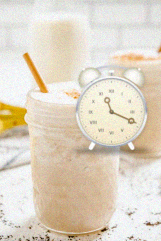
11:19
